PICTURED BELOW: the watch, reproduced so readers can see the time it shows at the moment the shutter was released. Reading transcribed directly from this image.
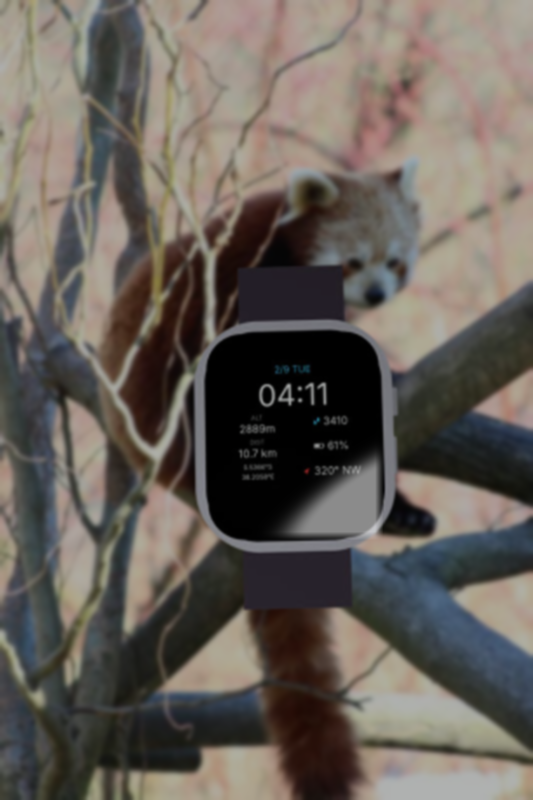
4:11
